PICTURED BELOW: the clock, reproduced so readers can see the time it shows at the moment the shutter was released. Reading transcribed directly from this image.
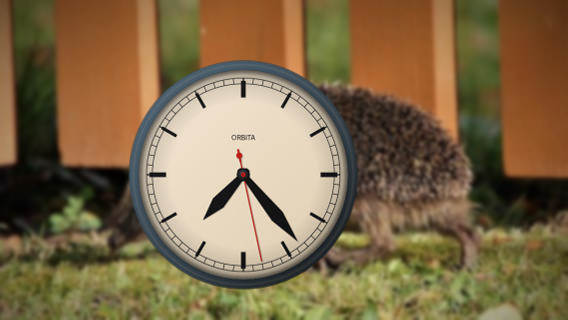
7:23:28
